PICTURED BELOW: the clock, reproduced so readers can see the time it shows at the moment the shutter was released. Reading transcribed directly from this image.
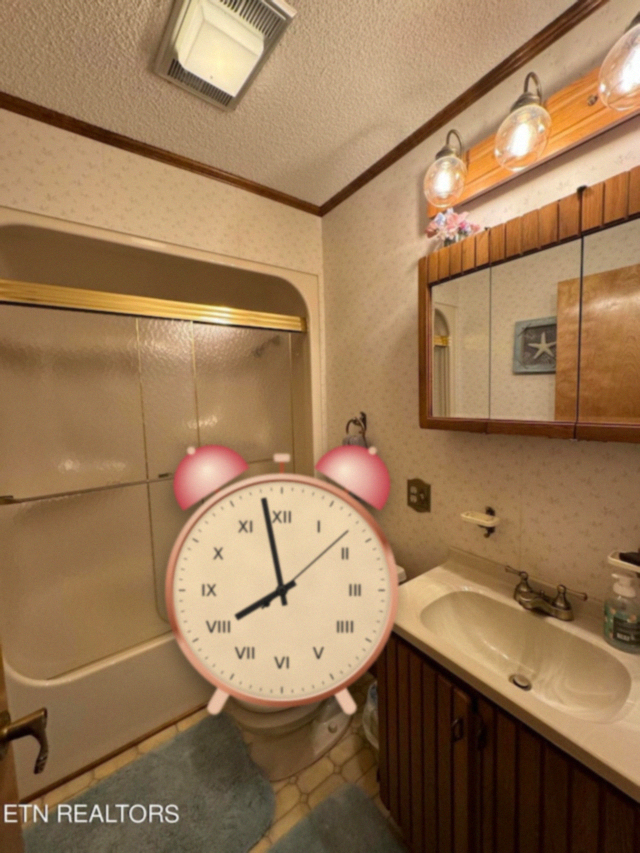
7:58:08
